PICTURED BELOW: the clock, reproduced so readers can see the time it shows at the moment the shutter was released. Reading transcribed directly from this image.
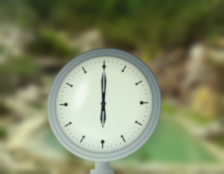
6:00
